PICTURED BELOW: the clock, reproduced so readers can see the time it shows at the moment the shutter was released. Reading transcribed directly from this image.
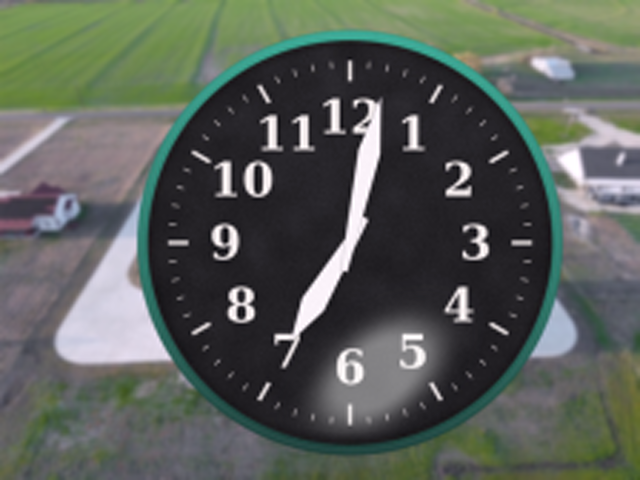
7:02
